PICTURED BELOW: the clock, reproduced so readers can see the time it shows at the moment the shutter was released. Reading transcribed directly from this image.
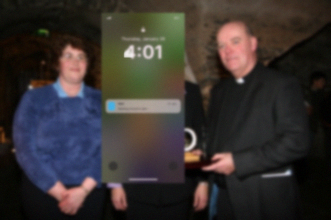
4:01
